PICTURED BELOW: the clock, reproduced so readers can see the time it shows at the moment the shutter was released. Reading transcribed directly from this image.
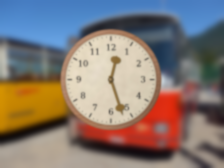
12:27
